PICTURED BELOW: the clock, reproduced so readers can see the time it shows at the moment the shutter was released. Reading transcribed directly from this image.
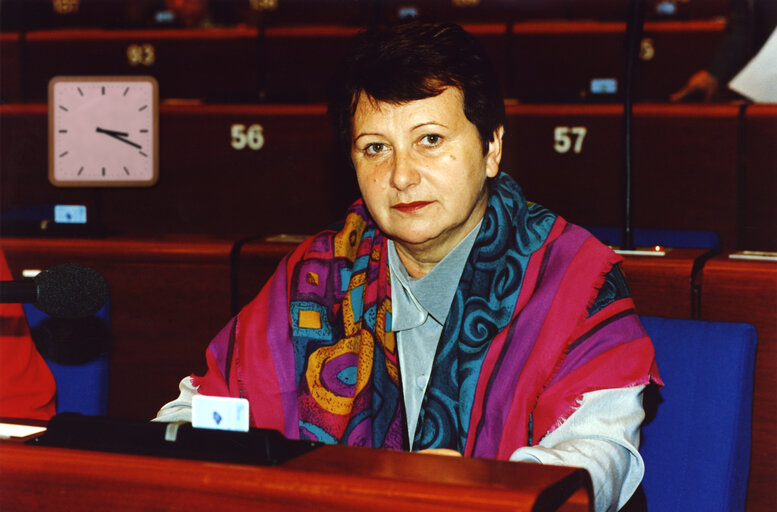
3:19
